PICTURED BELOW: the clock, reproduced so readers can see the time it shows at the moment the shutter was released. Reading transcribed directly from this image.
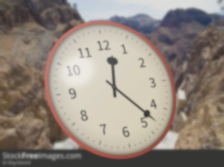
12:23
